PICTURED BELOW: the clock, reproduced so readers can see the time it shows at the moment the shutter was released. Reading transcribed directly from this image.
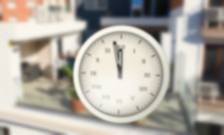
11:58
